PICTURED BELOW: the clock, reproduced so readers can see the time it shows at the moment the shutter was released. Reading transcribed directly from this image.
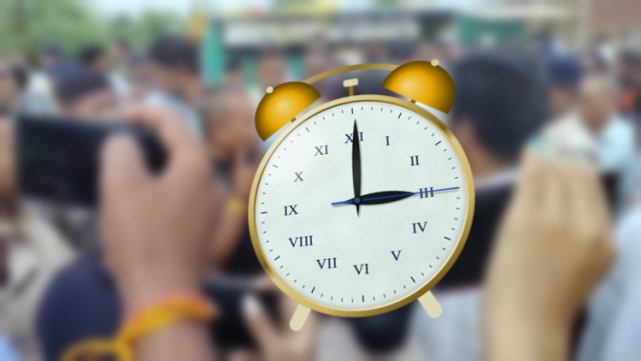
3:00:15
